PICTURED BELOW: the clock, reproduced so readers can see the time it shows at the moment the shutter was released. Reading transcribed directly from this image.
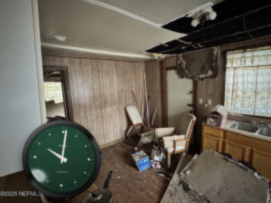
10:01
